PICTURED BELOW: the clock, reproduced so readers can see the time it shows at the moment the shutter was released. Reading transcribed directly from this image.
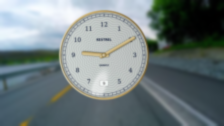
9:10
